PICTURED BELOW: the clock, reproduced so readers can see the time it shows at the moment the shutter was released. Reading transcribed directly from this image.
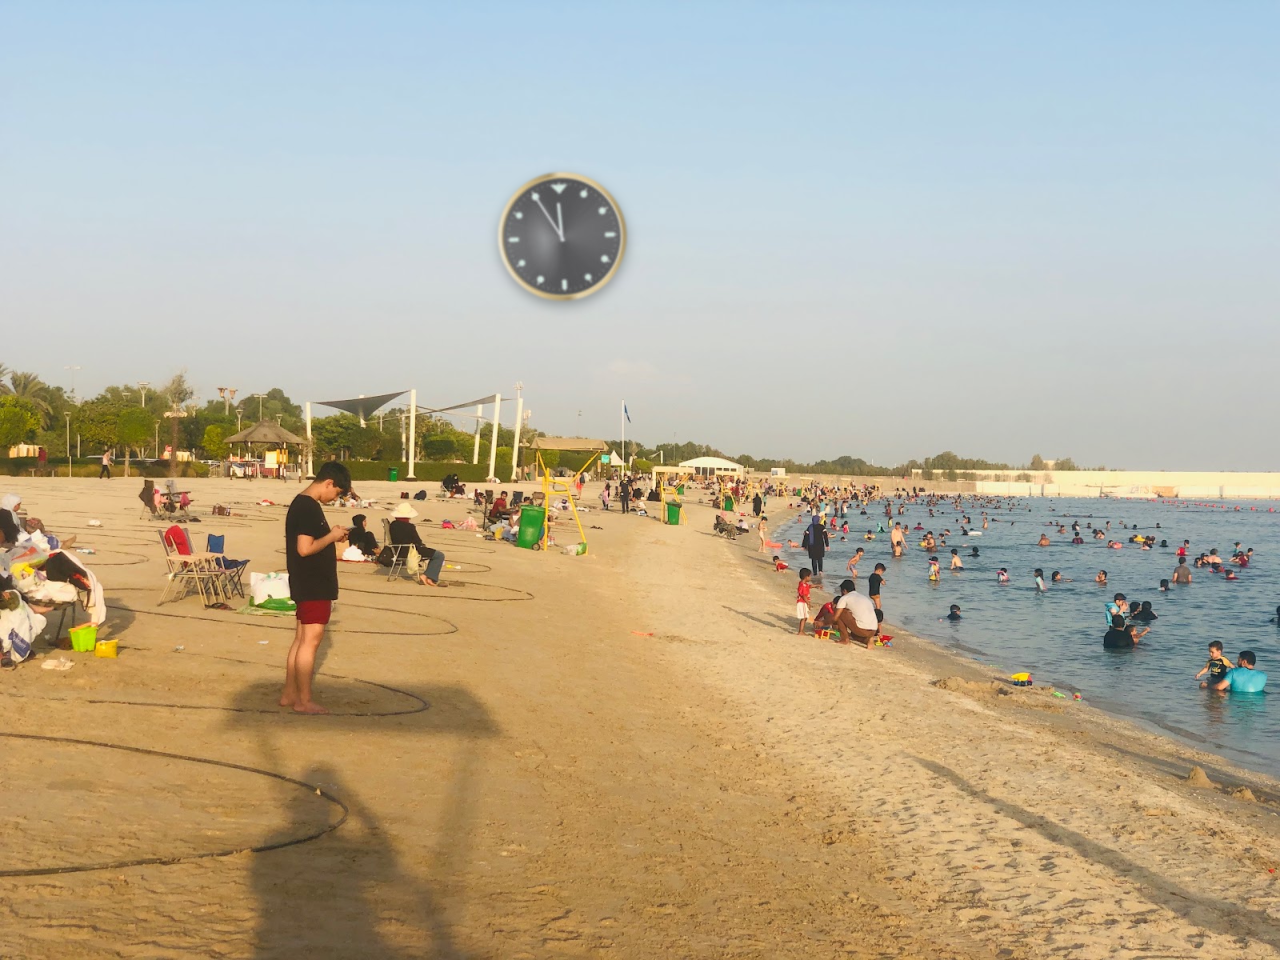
11:55
